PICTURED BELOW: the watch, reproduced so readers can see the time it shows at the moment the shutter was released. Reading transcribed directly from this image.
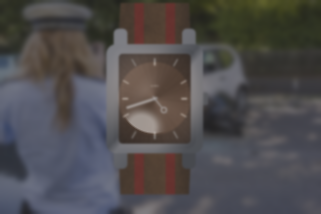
4:42
